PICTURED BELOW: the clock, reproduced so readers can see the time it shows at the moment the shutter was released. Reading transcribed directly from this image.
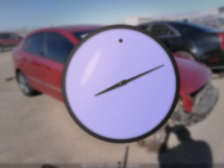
8:11
